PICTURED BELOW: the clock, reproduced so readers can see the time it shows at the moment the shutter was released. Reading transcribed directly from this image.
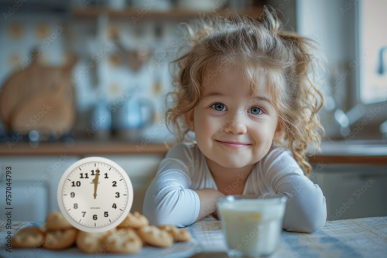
12:01
